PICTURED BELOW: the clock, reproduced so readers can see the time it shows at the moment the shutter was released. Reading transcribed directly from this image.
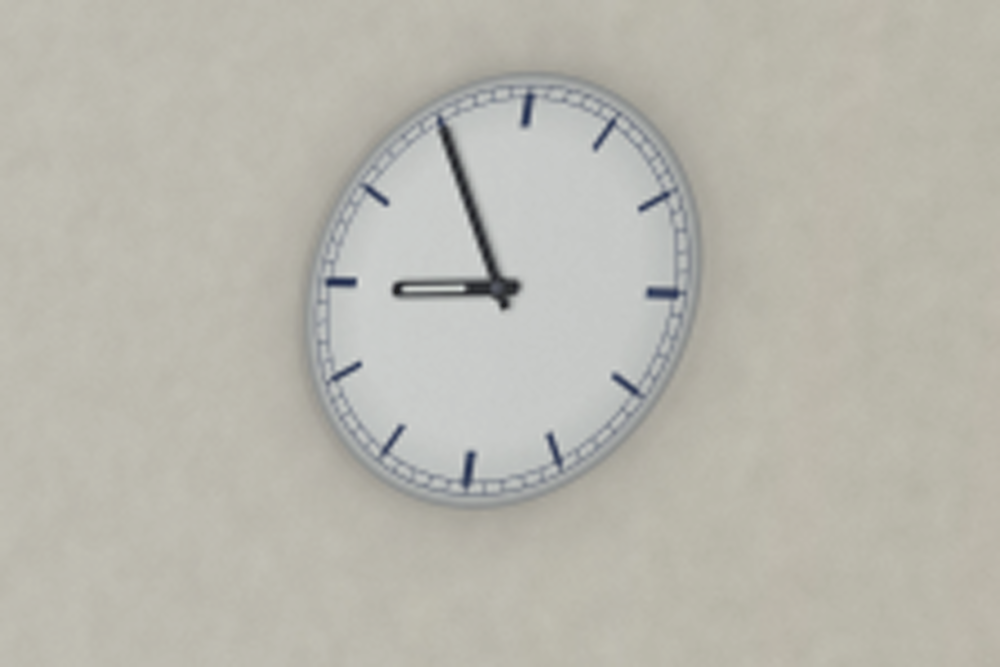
8:55
